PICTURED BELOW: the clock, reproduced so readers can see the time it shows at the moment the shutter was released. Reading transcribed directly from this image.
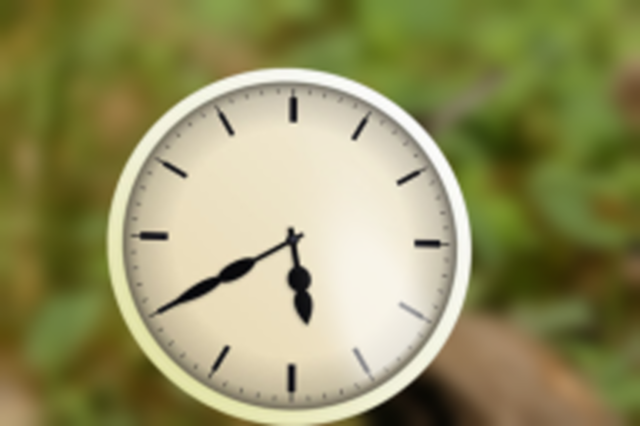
5:40
